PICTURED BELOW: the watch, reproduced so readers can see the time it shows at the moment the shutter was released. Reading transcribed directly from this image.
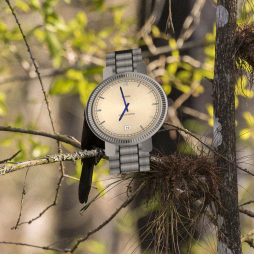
6:58
